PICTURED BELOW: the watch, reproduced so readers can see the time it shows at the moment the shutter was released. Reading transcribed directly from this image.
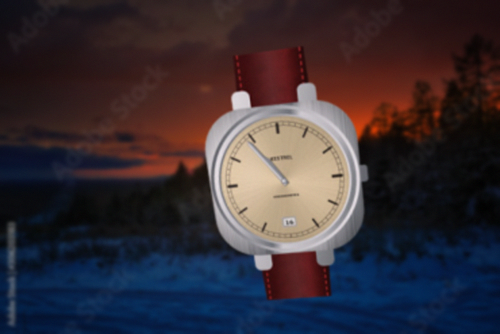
10:54
